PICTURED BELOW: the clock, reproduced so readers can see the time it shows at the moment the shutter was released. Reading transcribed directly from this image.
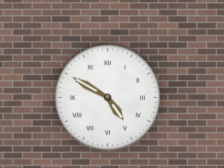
4:50
